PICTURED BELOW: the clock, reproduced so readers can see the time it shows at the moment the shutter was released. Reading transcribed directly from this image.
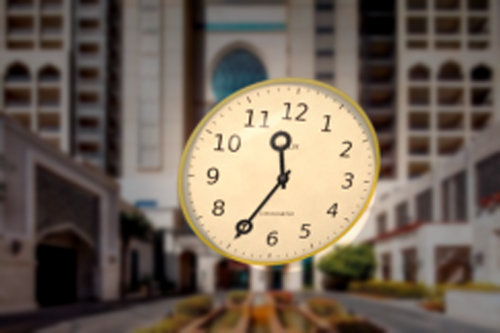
11:35
